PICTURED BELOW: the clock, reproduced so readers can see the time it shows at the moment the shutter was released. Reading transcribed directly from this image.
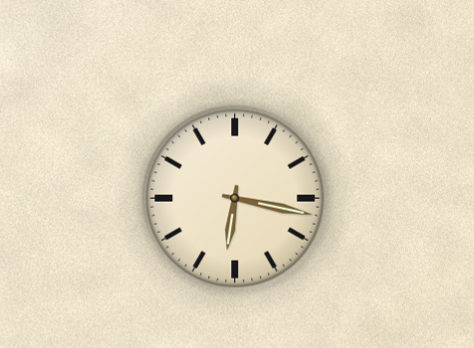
6:17
